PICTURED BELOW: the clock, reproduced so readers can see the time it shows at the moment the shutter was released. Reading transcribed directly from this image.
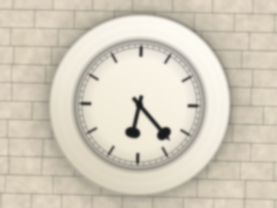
6:23
